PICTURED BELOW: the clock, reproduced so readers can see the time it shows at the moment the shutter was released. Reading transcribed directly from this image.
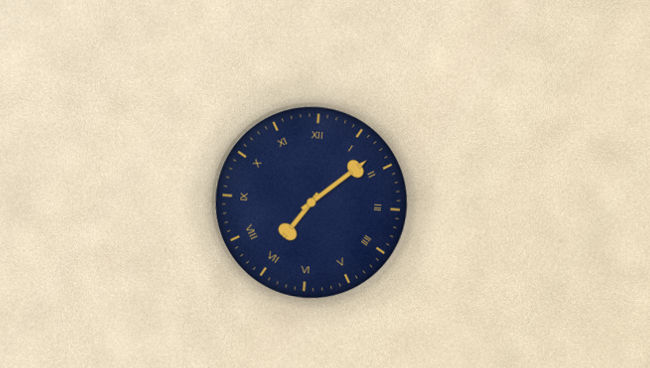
7:08
